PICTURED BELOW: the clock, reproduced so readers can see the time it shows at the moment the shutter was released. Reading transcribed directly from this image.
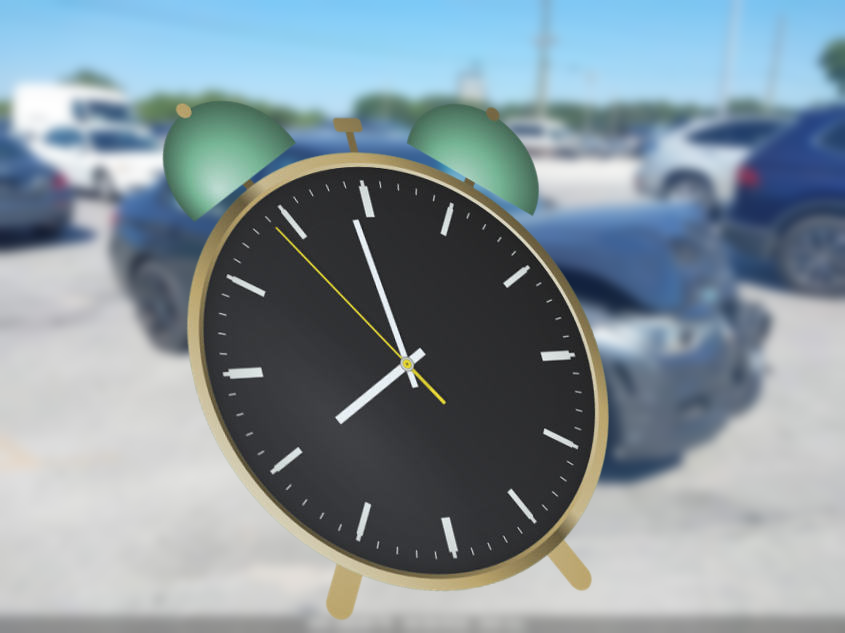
7:58:54
